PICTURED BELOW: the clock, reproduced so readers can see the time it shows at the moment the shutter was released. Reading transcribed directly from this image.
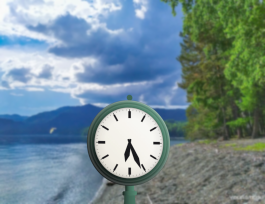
6:26
